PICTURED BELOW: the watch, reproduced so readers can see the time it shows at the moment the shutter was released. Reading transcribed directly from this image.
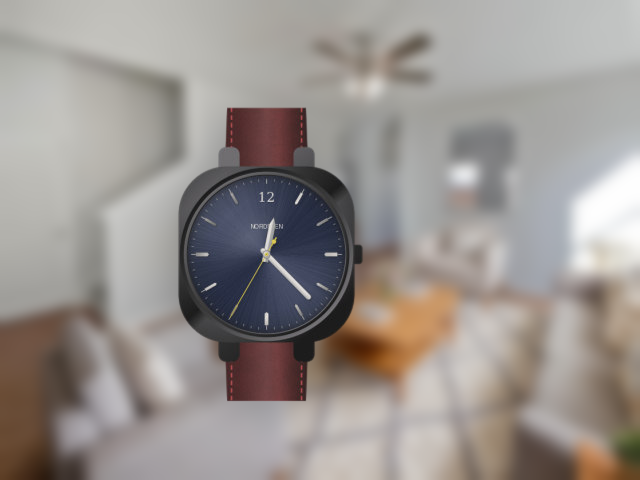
12:22:35
